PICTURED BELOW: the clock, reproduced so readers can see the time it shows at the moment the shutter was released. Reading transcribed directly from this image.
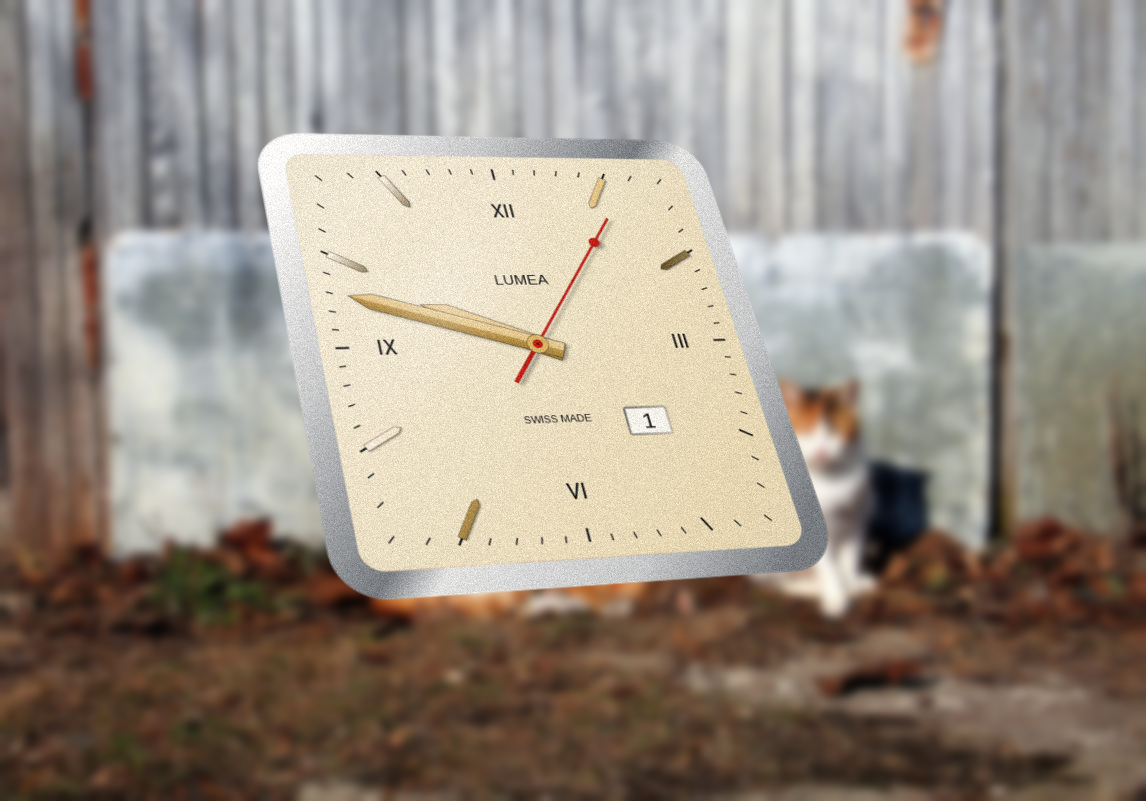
9:48:06
